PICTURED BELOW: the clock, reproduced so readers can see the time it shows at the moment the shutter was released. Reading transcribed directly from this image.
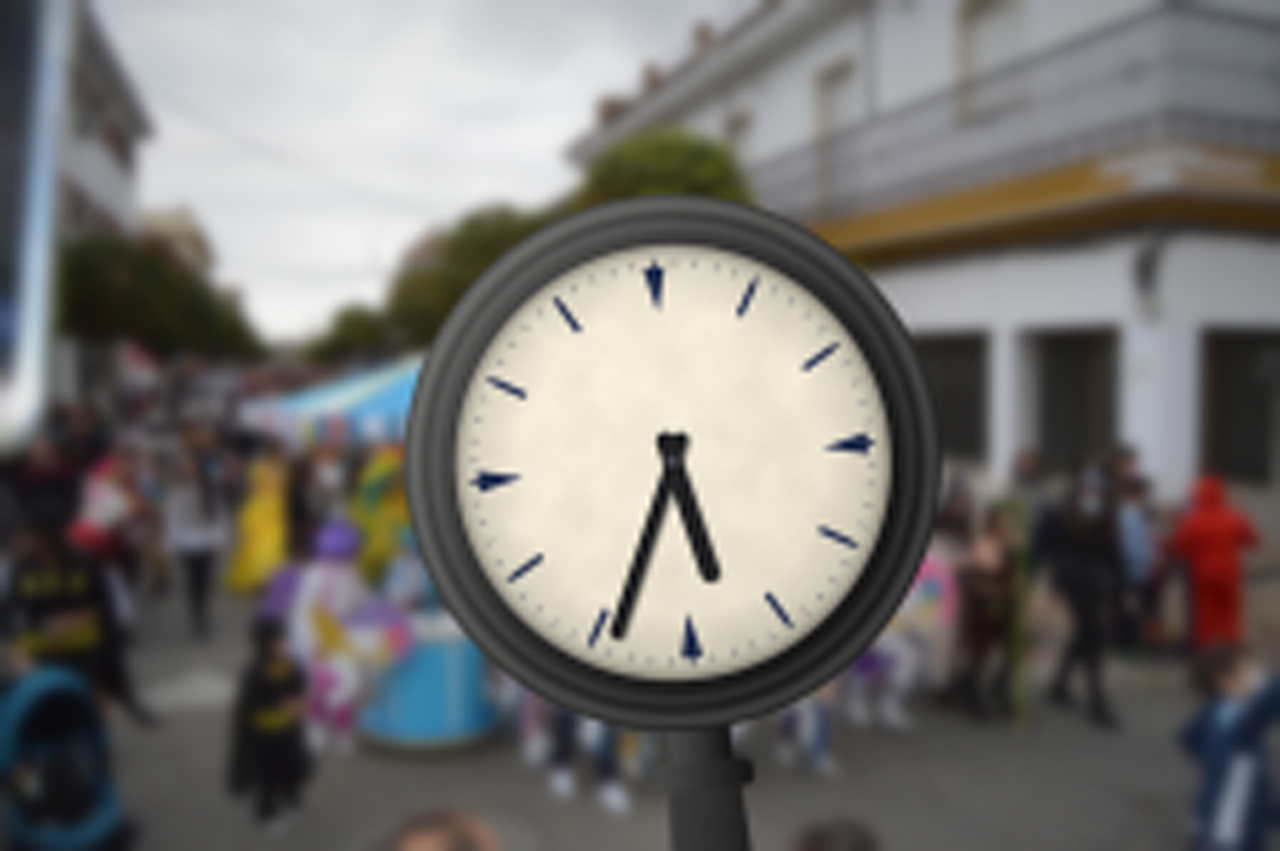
5:34
